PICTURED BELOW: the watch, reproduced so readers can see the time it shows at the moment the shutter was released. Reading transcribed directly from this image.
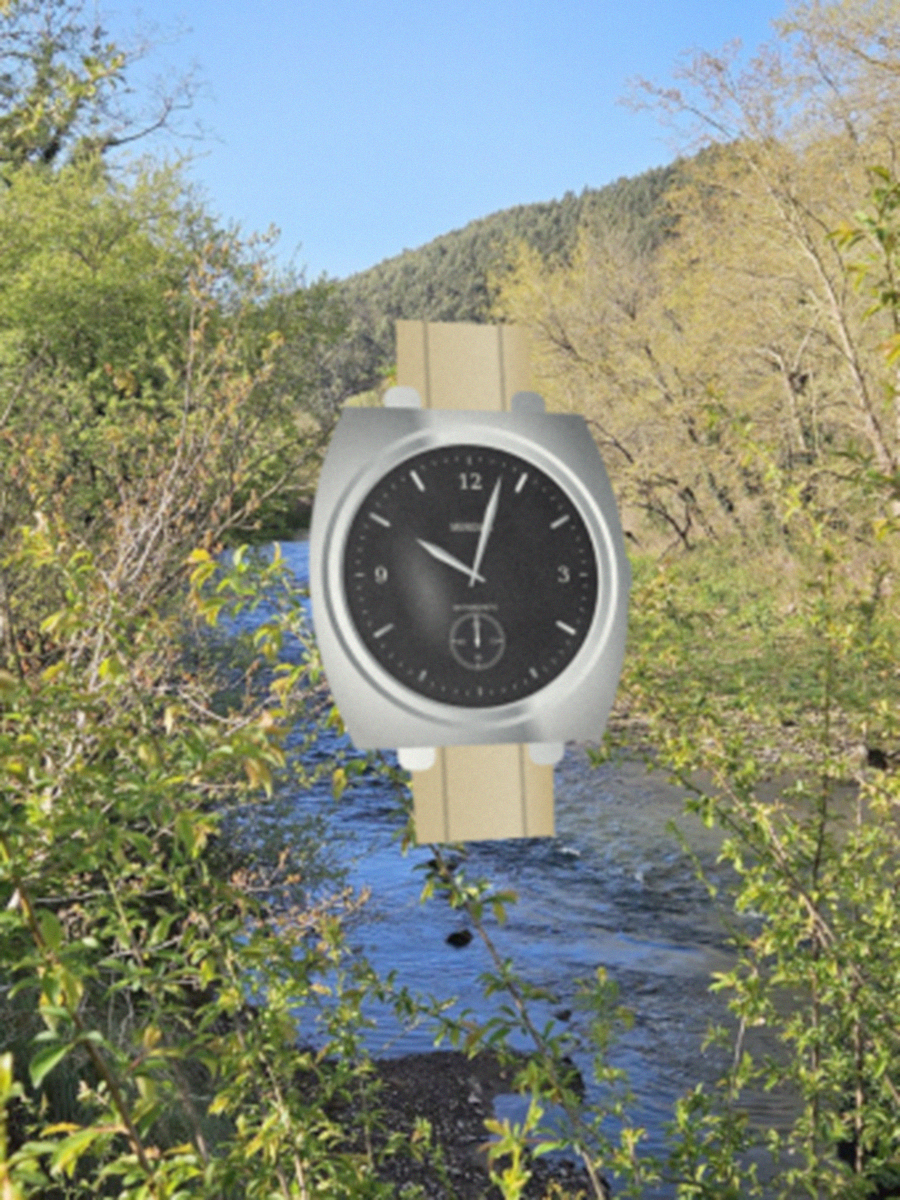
10:03
